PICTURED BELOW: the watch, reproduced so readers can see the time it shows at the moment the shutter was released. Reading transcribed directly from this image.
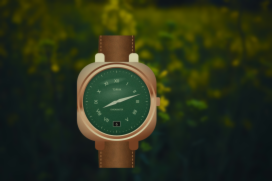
8:12
